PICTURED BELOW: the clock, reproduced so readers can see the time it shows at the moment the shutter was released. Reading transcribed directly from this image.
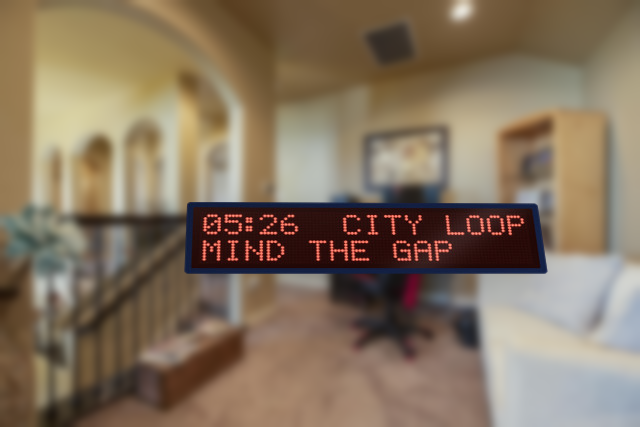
5:26
